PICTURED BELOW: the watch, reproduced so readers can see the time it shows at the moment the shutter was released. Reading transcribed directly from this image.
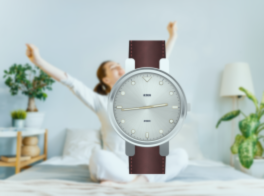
2:44
